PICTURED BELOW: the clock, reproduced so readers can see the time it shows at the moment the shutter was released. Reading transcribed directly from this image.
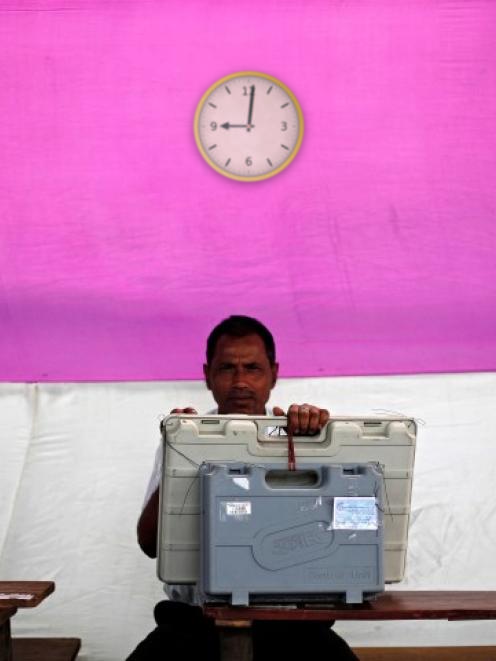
9:01
